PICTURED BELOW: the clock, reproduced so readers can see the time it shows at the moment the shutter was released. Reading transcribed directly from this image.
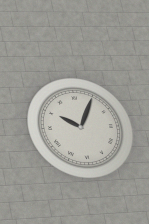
10:05
